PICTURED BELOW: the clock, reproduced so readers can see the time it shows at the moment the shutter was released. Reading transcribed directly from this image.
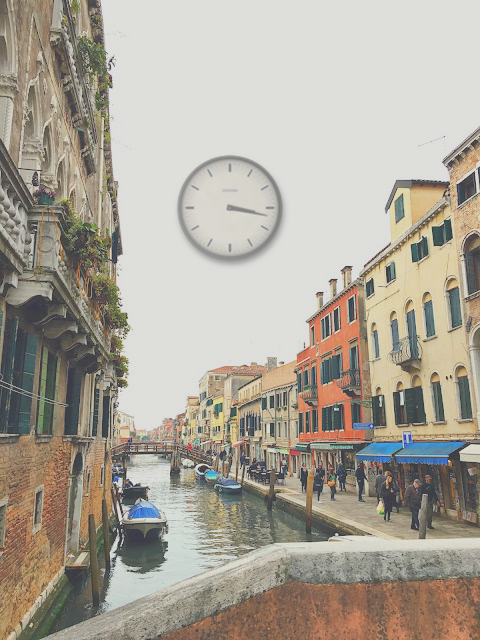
3:17
